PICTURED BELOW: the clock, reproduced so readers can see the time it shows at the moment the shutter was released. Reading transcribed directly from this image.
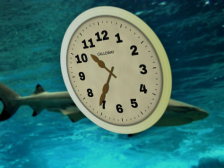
10:36
